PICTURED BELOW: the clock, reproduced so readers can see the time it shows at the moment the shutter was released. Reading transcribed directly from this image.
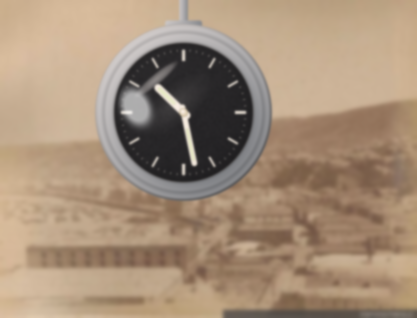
10:28
